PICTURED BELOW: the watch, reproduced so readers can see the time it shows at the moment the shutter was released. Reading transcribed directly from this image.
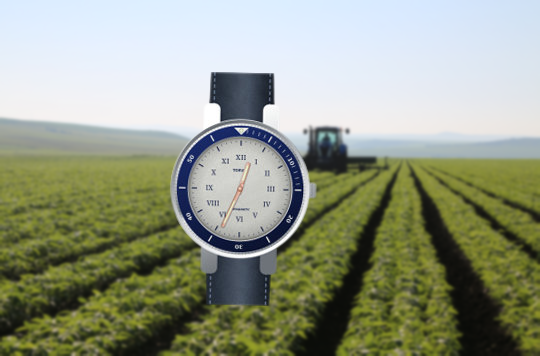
12:34
